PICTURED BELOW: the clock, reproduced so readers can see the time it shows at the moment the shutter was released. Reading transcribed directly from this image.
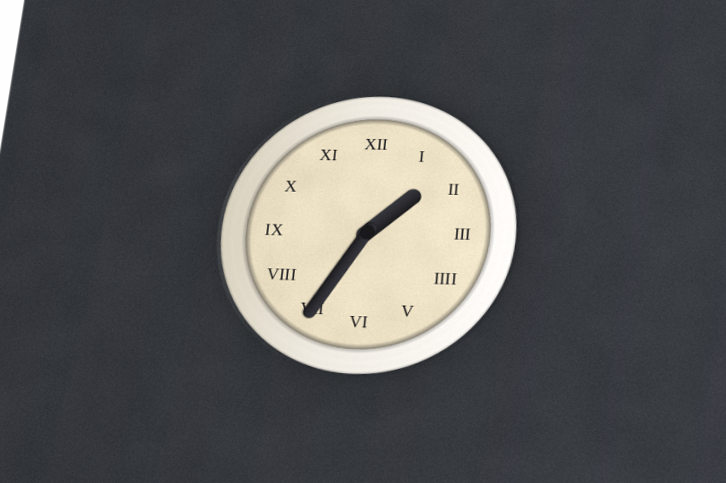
1:35
